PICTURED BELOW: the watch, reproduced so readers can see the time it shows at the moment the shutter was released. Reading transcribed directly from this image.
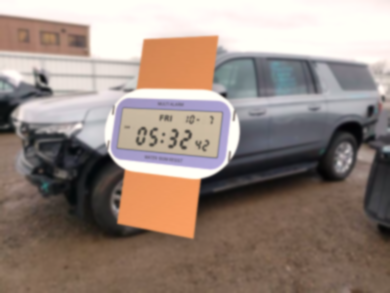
5:32
